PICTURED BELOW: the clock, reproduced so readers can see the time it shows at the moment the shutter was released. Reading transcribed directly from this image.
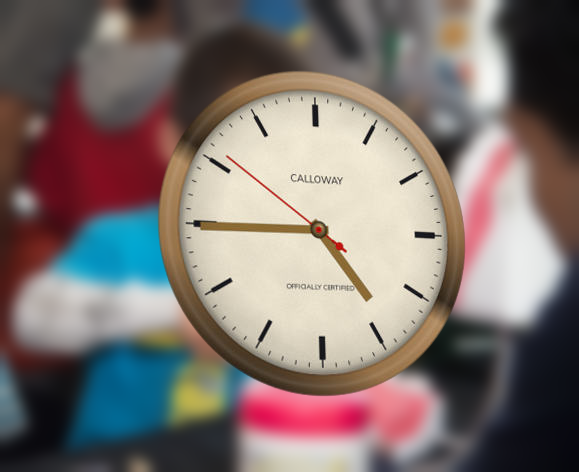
4:44:51
